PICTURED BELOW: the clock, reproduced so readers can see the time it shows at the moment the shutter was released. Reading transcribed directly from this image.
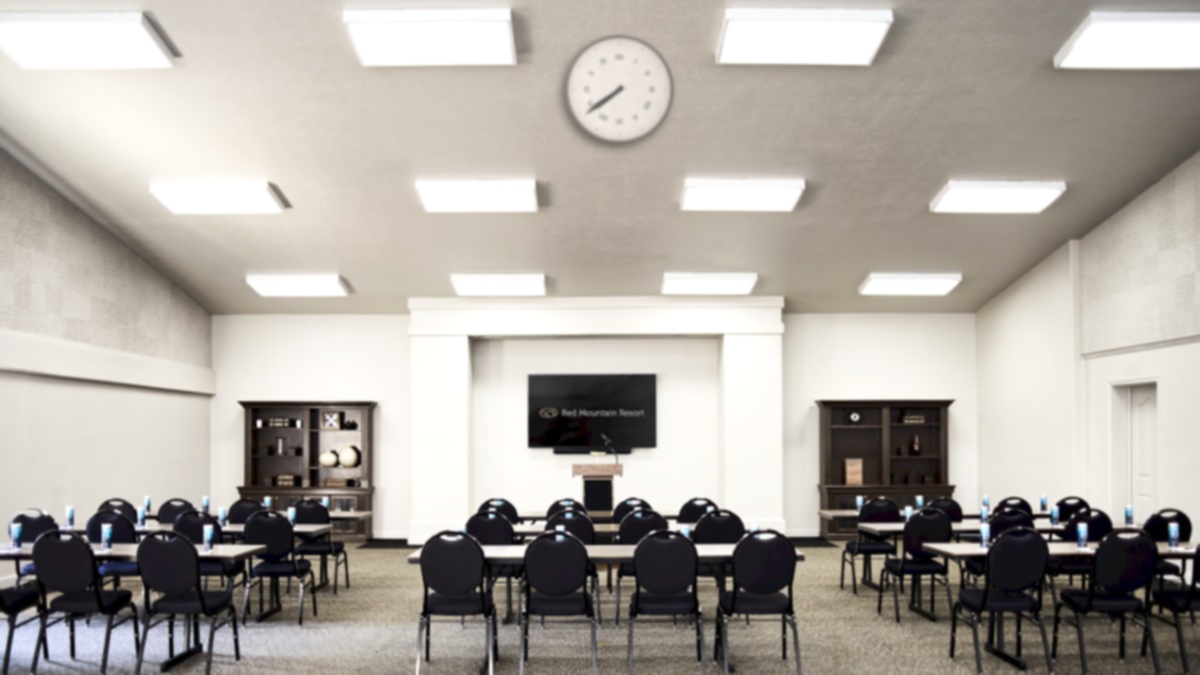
7:39
